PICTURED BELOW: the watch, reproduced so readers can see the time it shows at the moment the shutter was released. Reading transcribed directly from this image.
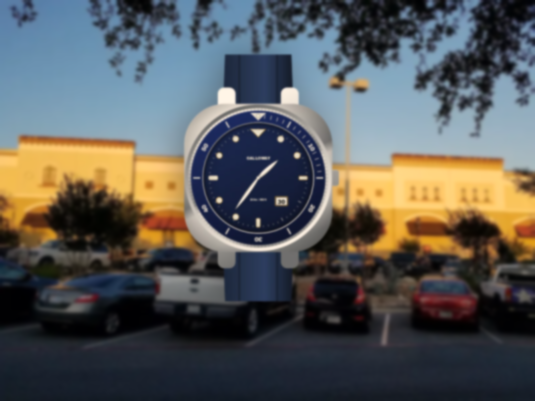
1:36
